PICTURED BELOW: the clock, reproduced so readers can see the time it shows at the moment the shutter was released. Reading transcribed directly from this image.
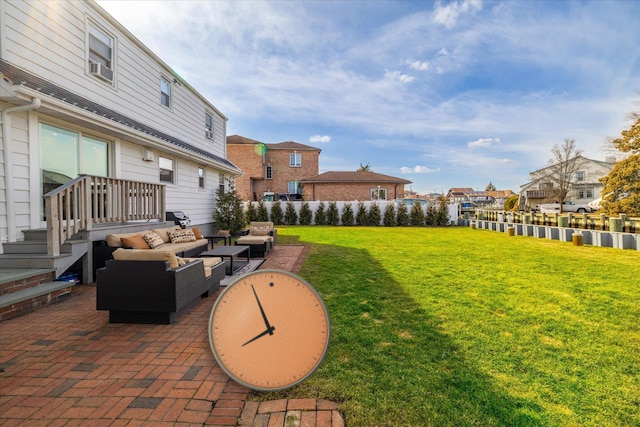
7:56
